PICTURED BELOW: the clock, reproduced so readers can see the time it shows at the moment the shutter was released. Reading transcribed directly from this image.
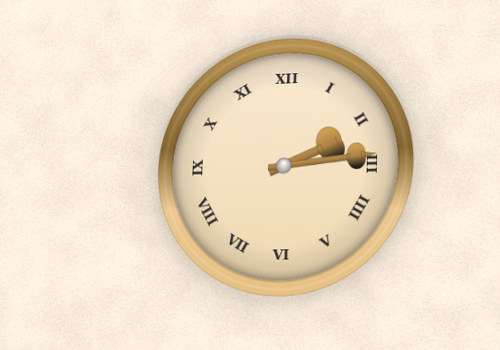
2:14
